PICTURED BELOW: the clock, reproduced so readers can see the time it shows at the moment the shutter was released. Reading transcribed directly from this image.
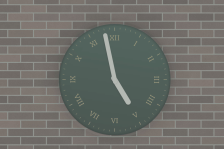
4:58
